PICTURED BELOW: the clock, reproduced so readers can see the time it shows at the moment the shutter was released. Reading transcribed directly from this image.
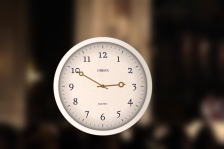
2:50
